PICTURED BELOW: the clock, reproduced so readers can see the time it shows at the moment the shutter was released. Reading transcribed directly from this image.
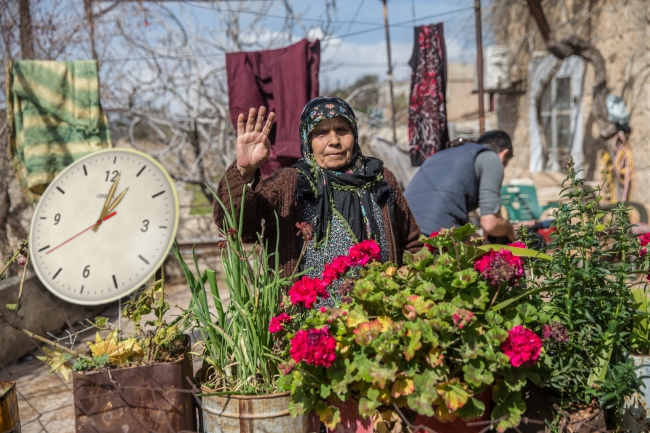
1:01:39
